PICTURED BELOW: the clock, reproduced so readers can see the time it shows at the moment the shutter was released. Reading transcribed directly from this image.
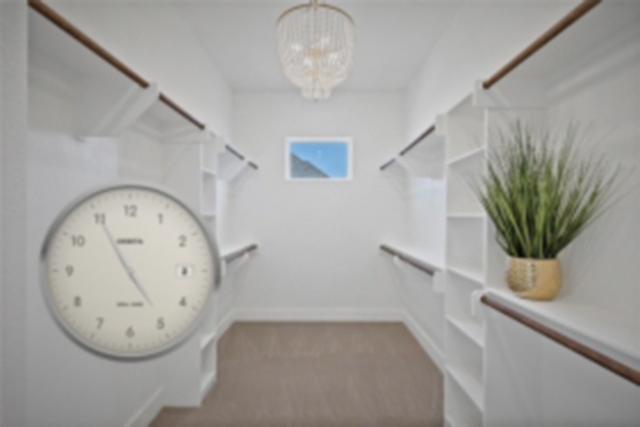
4:55
